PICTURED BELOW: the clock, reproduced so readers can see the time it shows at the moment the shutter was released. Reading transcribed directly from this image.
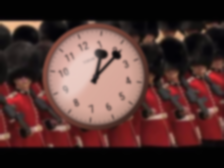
1:11
